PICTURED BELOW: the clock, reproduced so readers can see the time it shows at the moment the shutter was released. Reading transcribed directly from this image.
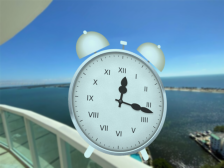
12:17
